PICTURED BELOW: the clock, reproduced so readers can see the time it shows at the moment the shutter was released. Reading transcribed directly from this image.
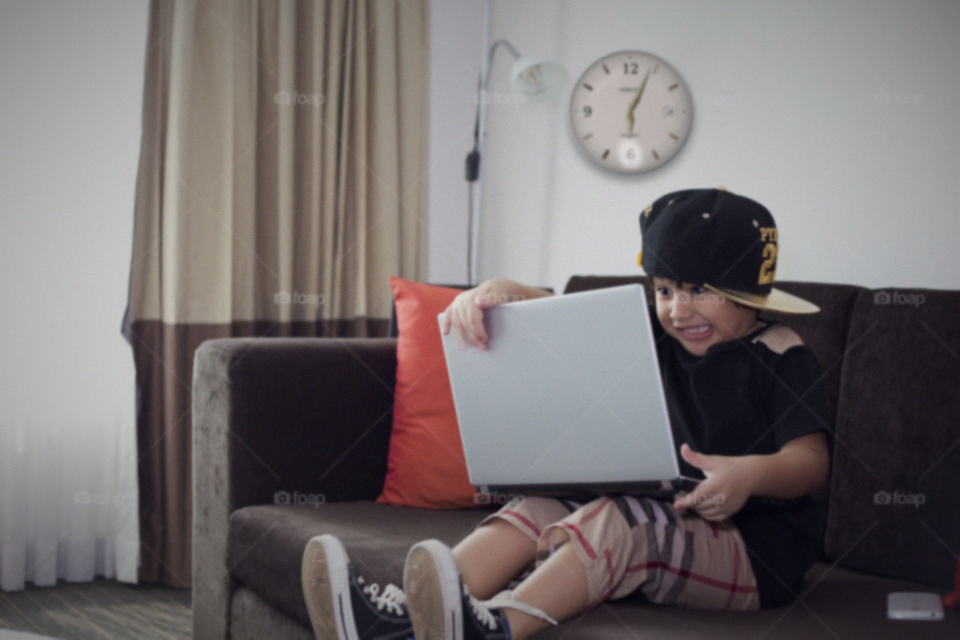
6:04
